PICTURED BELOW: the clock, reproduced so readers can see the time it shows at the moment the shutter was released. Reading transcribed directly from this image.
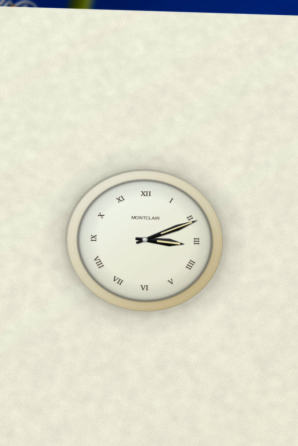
3:11
